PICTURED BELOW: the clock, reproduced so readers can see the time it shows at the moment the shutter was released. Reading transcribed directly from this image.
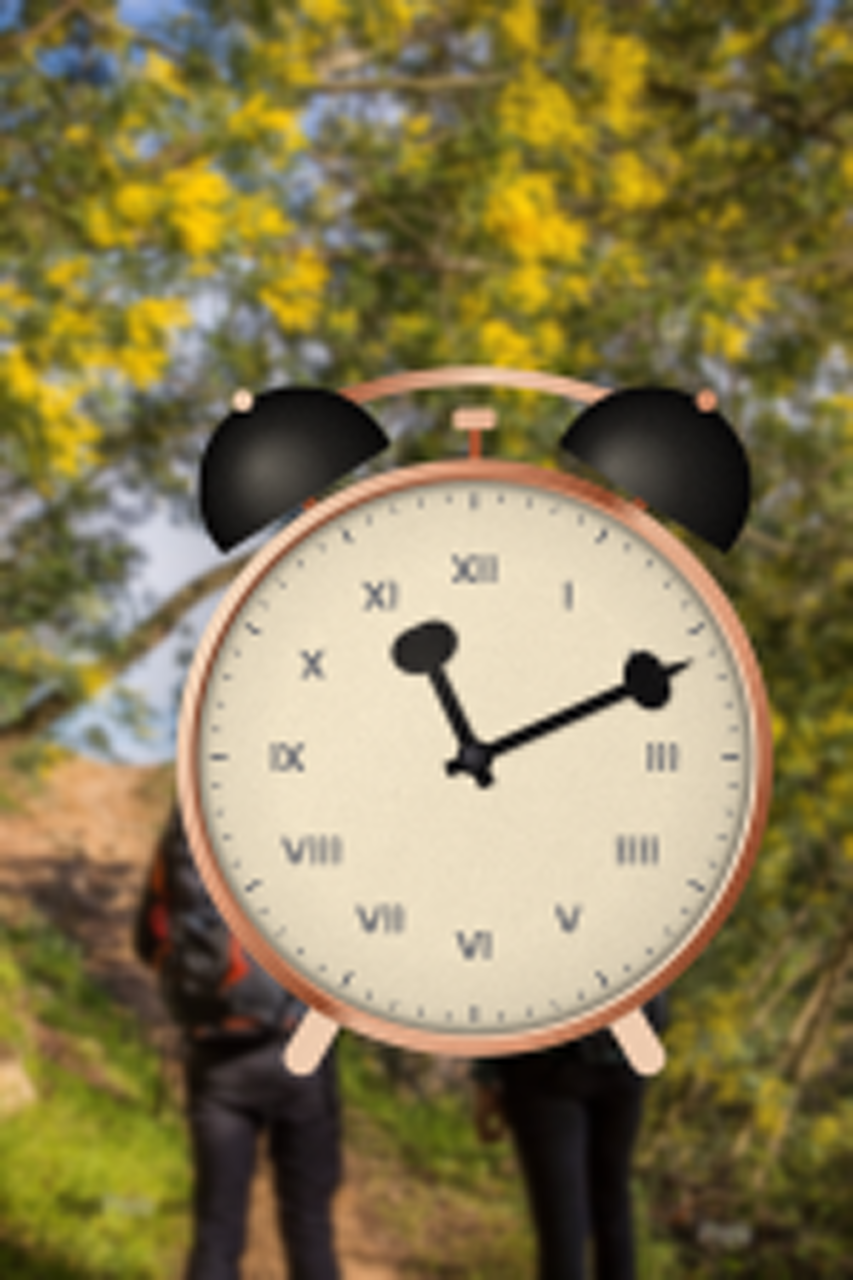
11:11
